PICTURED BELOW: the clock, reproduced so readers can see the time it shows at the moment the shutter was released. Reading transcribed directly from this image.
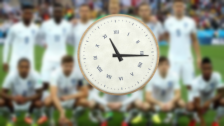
11:16
